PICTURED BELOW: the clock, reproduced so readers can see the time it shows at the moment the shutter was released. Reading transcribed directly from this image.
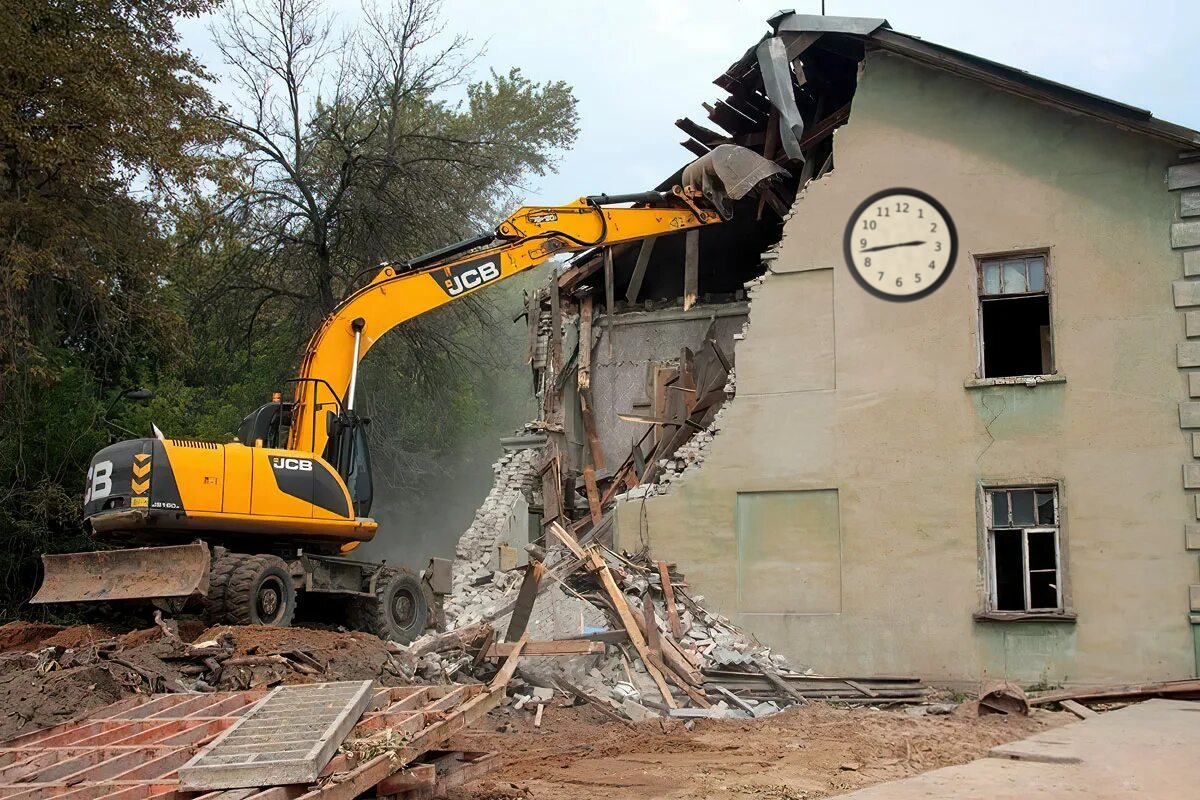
2:43
